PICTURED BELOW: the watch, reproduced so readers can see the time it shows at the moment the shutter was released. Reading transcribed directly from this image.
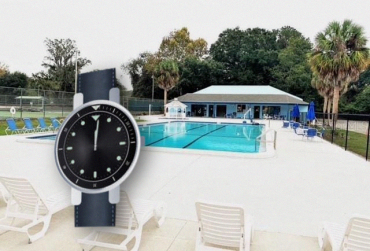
12:01
